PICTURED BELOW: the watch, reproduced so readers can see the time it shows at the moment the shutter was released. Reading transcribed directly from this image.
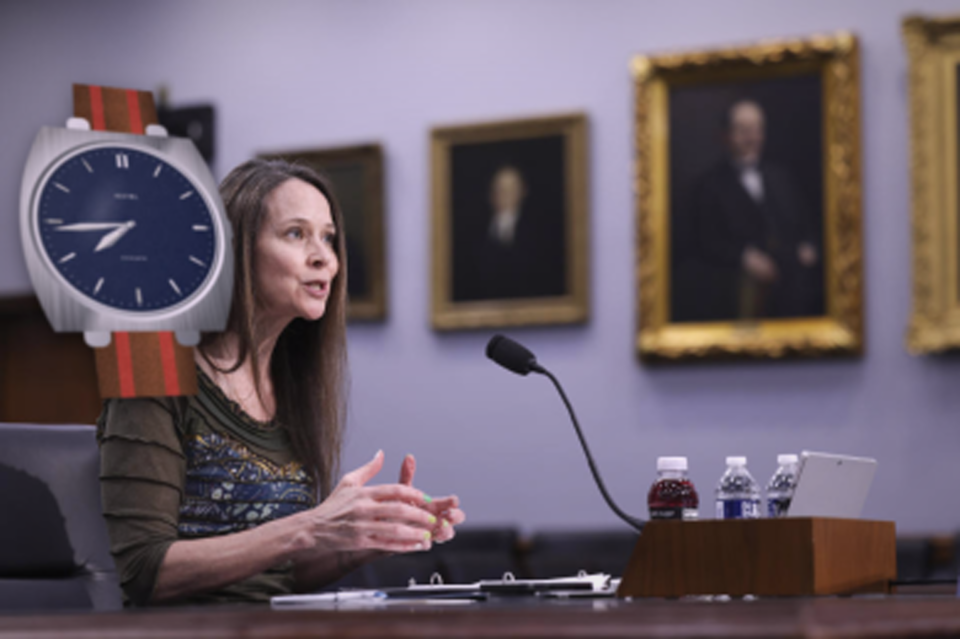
7:44
